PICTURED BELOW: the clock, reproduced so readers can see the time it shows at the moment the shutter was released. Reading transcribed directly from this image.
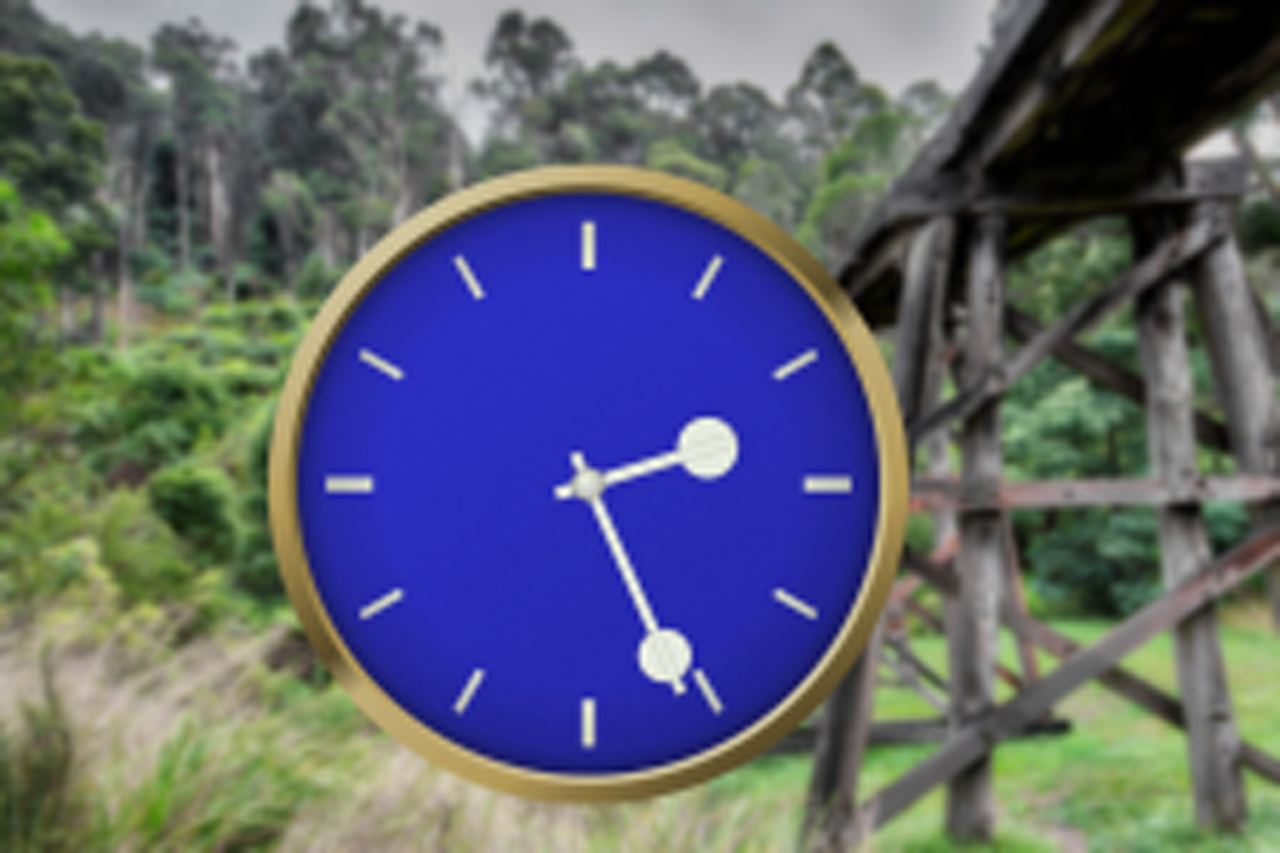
2:26
